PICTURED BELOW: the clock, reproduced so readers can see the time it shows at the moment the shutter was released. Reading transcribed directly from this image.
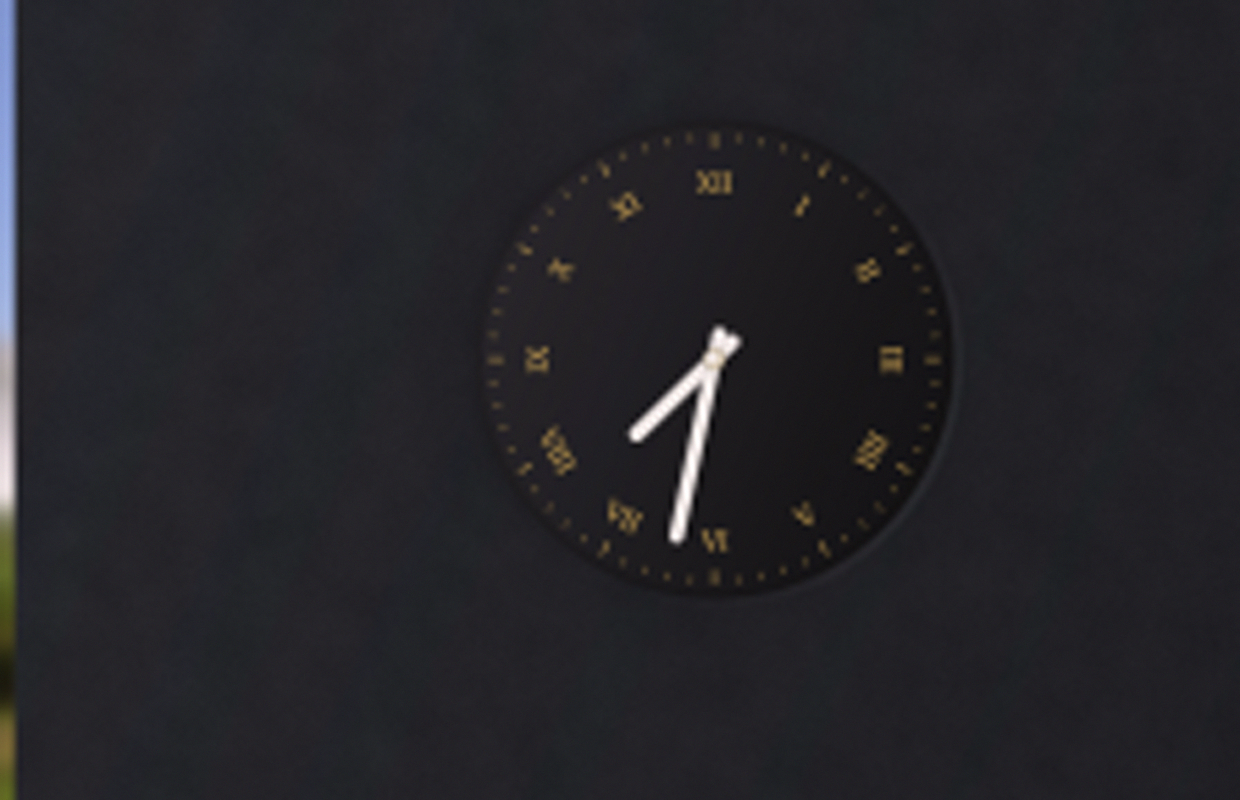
7:32
